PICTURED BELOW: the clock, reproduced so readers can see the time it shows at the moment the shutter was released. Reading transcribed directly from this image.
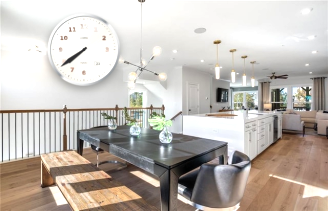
7:39
